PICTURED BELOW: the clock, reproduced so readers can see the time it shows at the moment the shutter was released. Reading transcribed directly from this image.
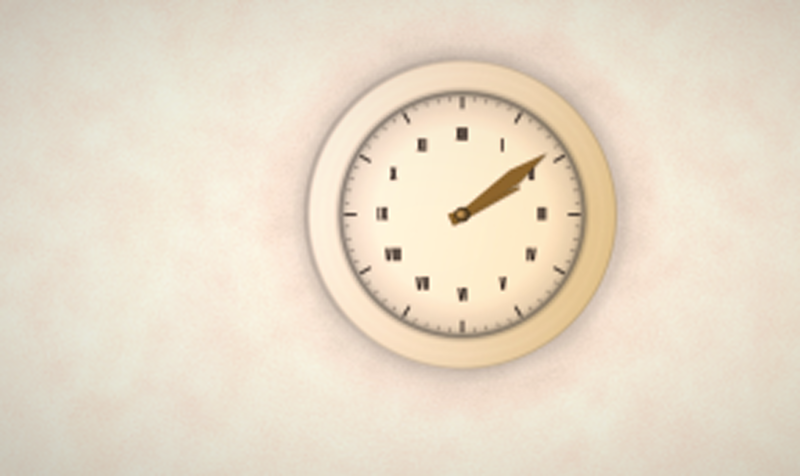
2:09
